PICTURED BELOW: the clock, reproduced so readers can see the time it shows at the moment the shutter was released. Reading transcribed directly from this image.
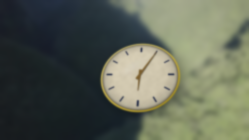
6:05
